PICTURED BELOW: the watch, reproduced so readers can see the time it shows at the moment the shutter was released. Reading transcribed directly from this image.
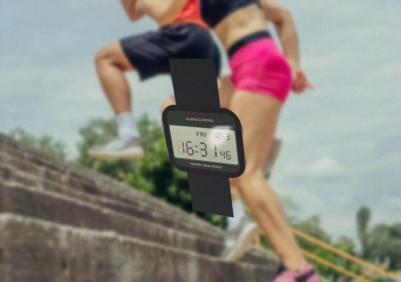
16:31:46
